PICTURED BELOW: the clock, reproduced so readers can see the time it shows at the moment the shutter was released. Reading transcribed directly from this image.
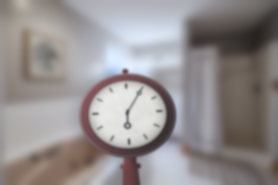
6:05
